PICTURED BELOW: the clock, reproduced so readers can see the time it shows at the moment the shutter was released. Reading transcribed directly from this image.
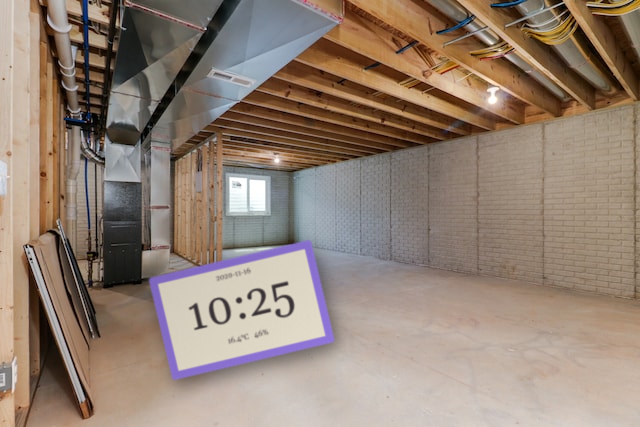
10:25
